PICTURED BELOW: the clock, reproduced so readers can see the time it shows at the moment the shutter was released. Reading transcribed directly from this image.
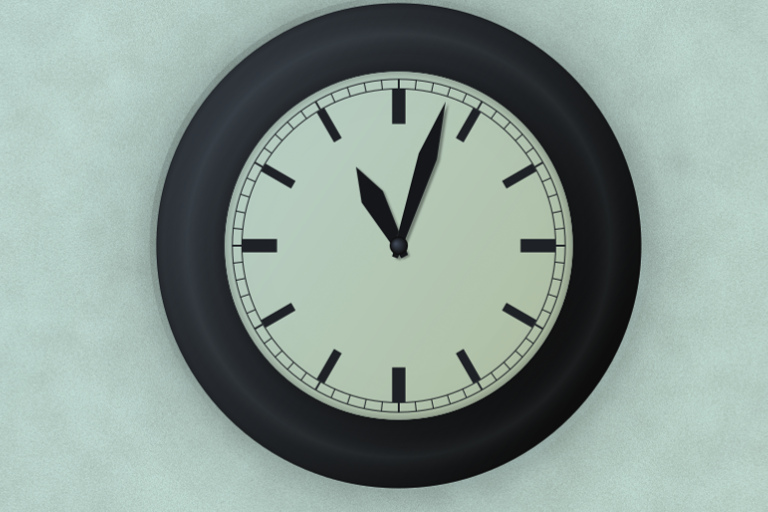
11:03
